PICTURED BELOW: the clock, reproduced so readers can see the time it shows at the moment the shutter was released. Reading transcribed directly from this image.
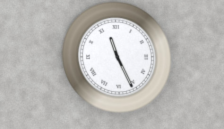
11:26
